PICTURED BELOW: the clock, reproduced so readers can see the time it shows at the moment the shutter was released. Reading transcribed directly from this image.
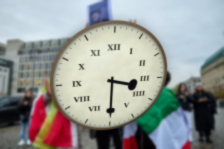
3:30
